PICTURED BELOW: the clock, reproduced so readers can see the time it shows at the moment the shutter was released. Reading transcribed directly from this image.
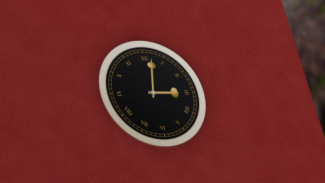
3:02
